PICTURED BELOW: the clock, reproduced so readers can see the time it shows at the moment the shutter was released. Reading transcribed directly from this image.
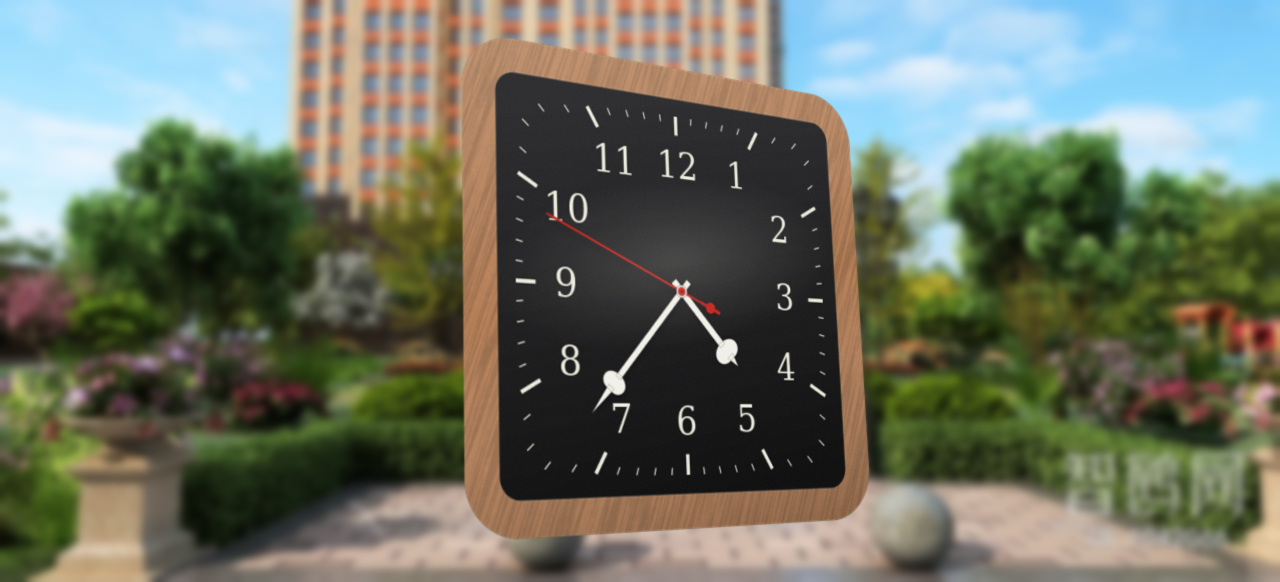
4:36:49
